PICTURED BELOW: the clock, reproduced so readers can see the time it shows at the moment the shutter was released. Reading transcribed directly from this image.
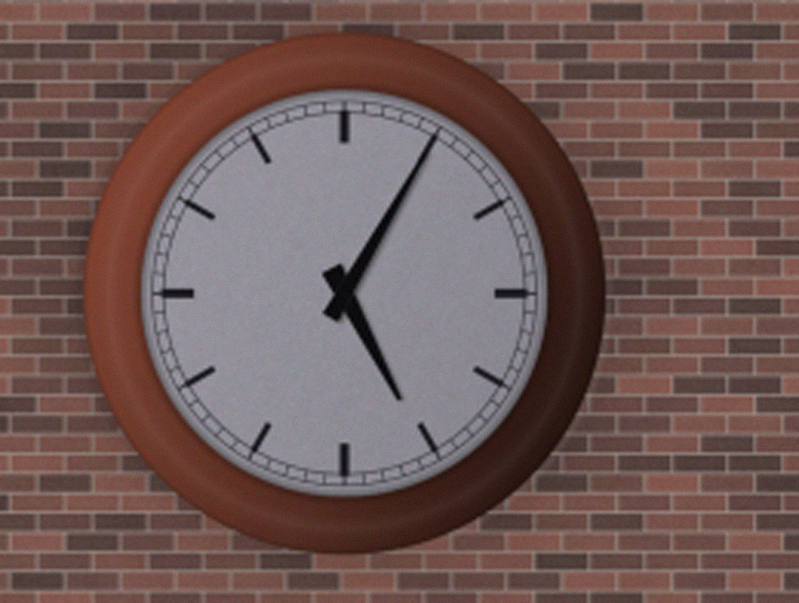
5:05
